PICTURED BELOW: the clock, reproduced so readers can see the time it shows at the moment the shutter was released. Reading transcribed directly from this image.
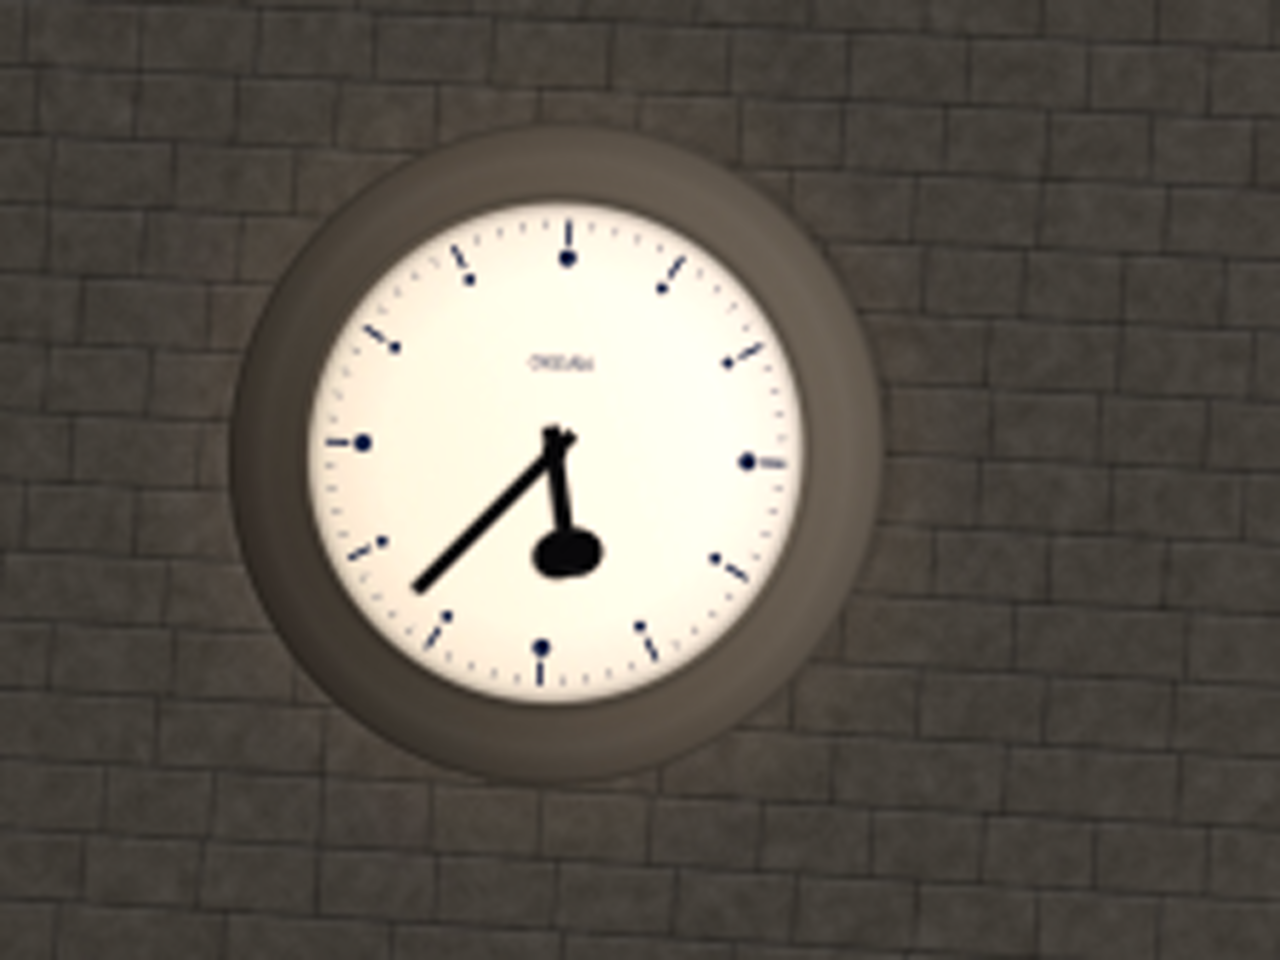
5:37
